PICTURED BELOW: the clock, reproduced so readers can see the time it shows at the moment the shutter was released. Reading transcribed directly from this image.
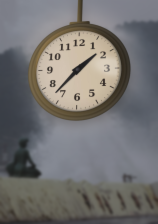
1:37
